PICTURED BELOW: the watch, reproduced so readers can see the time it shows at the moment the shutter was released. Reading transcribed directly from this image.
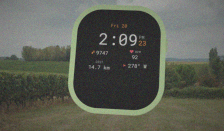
2:09
